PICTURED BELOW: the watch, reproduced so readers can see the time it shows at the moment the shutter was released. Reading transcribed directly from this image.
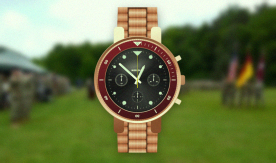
12:52
